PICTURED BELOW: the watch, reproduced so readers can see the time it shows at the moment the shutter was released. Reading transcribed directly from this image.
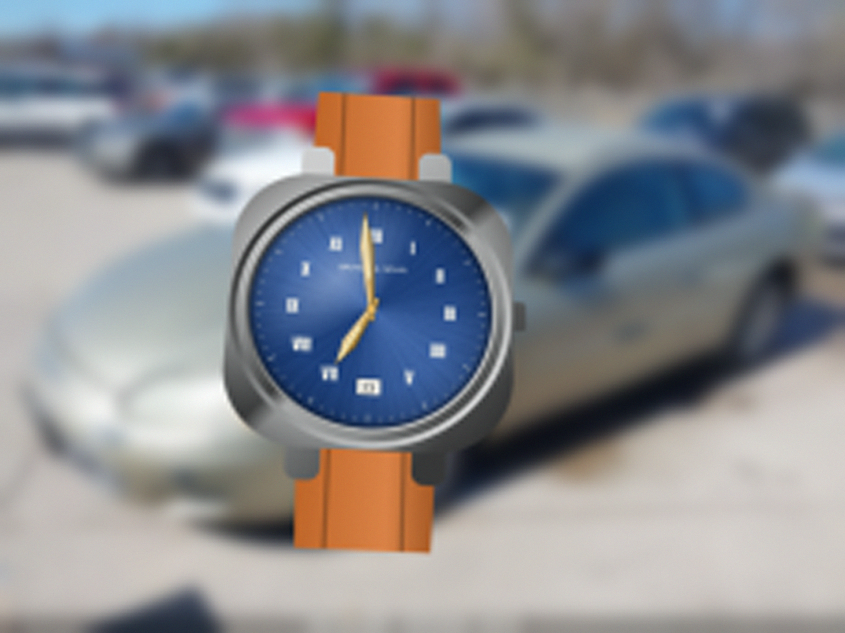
6:59
